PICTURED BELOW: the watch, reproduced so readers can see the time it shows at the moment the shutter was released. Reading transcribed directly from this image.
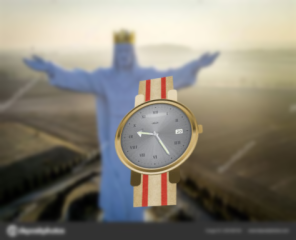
9:25
